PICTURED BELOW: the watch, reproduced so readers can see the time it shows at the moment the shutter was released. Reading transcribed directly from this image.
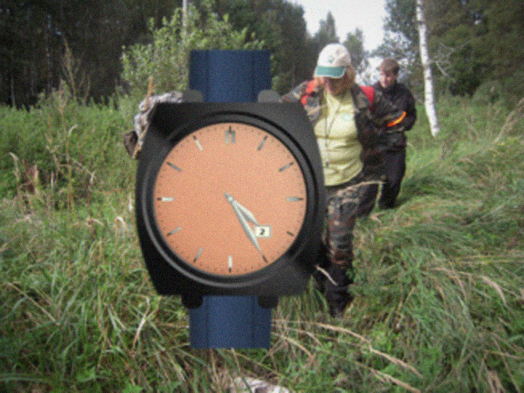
4:25
